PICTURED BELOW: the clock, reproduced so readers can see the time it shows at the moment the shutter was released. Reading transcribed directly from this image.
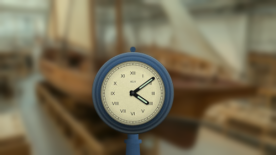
4:09
